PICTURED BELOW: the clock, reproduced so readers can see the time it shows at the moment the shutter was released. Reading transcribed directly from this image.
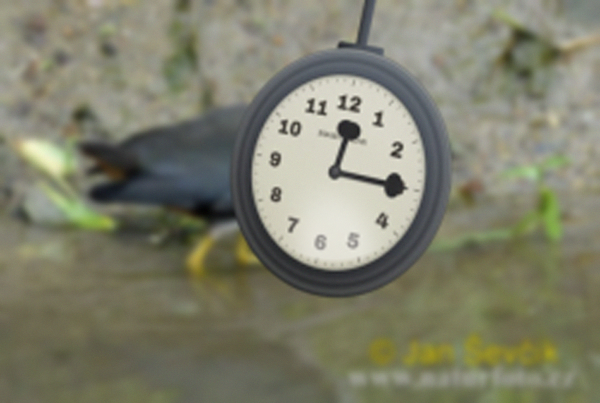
12:15
